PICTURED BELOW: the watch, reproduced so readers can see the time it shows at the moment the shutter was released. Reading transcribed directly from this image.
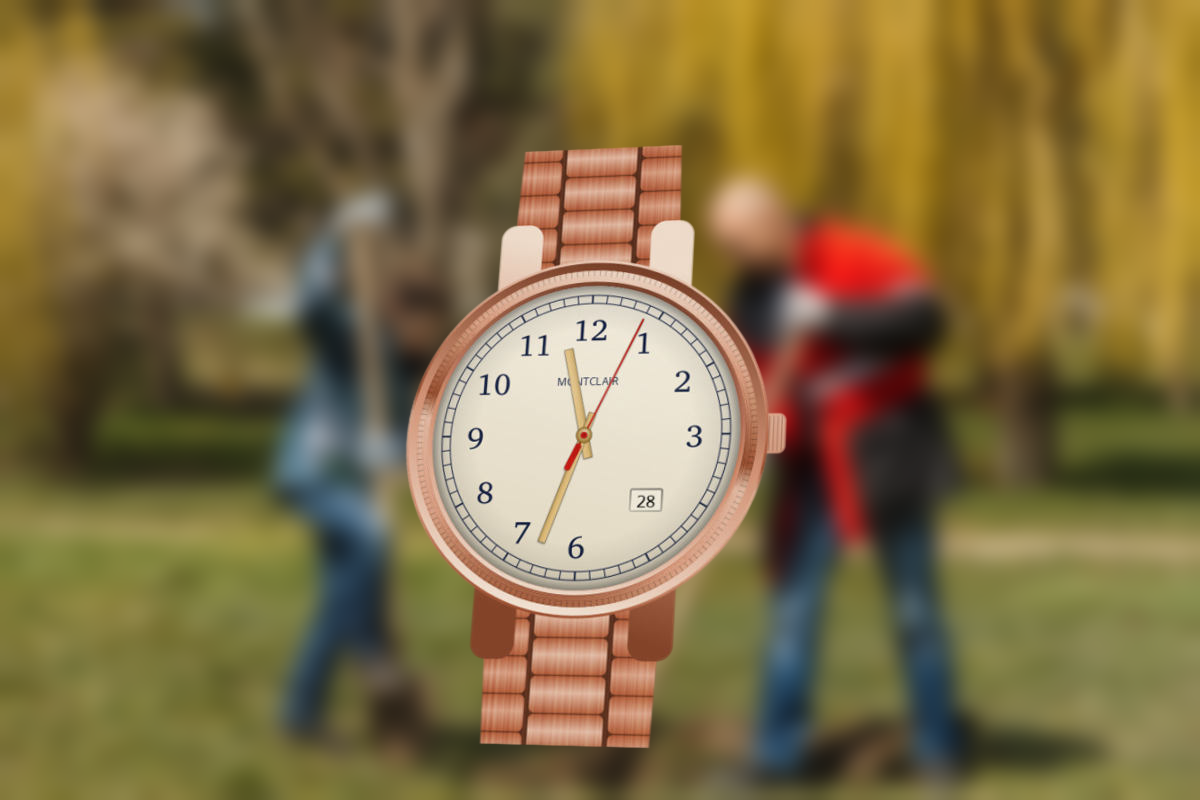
11:33:04
